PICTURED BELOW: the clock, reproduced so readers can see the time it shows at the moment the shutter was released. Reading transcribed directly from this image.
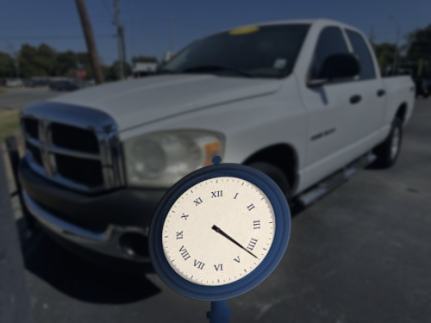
4:22
